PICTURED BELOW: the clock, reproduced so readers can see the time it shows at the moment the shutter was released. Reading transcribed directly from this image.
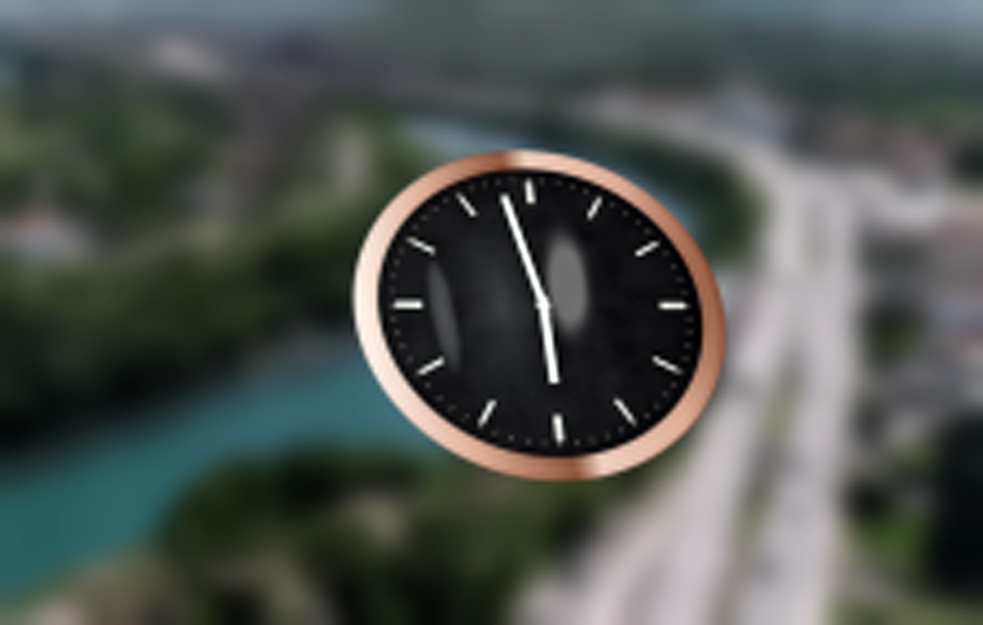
5:58
